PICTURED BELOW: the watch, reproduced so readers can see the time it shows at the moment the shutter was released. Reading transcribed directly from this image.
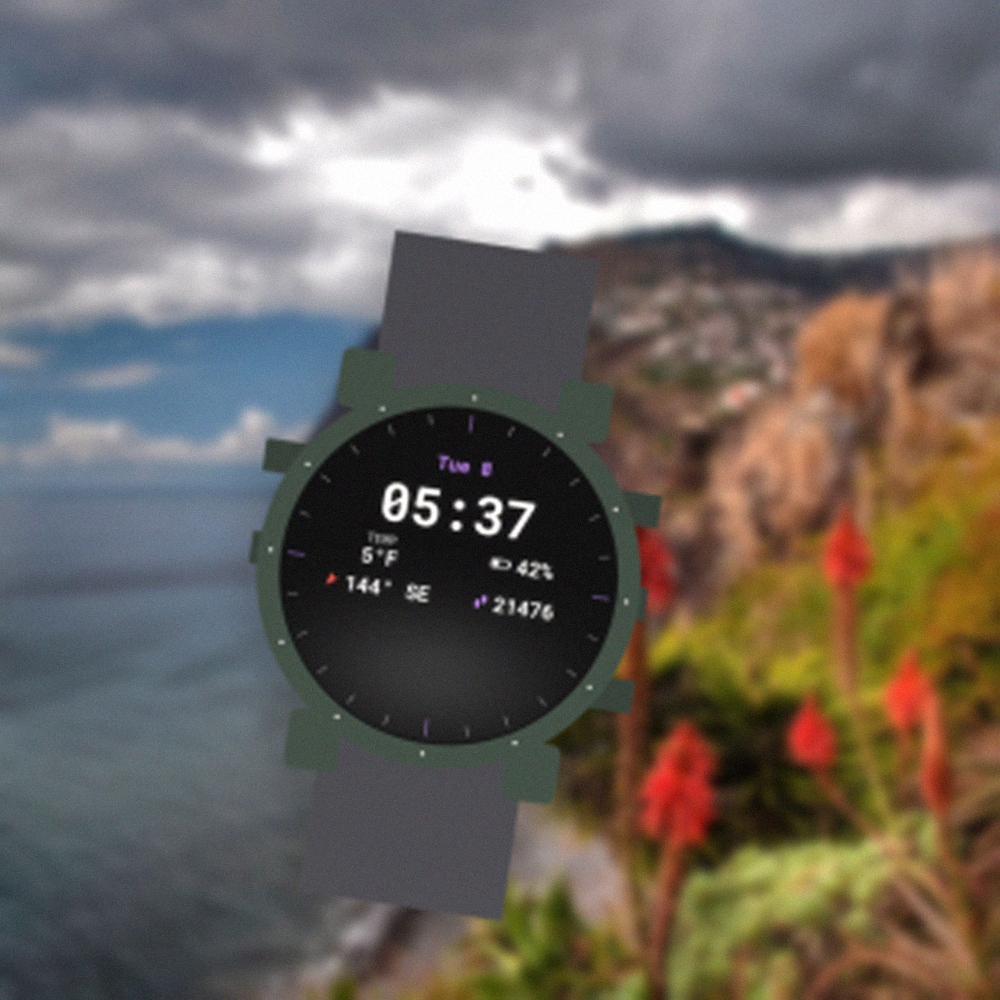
5:37
